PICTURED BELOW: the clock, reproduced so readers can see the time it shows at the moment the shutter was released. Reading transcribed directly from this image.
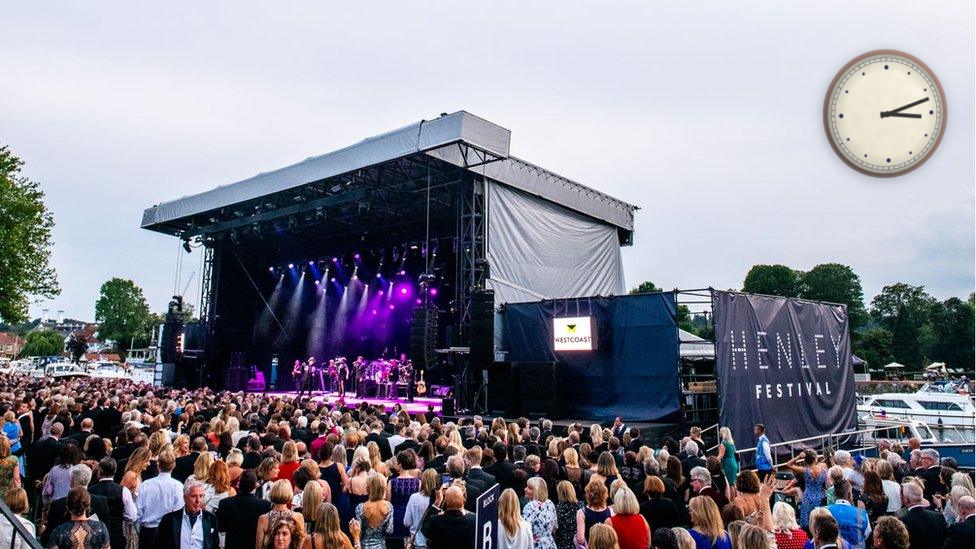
3:12
